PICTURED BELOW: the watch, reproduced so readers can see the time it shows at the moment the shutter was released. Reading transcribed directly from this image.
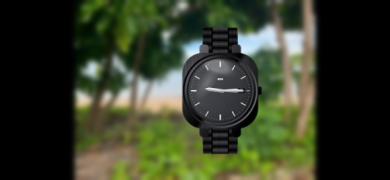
9:15
